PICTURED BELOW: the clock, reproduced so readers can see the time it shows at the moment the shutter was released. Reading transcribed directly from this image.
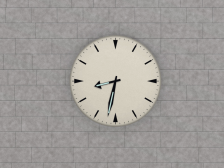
8:32
